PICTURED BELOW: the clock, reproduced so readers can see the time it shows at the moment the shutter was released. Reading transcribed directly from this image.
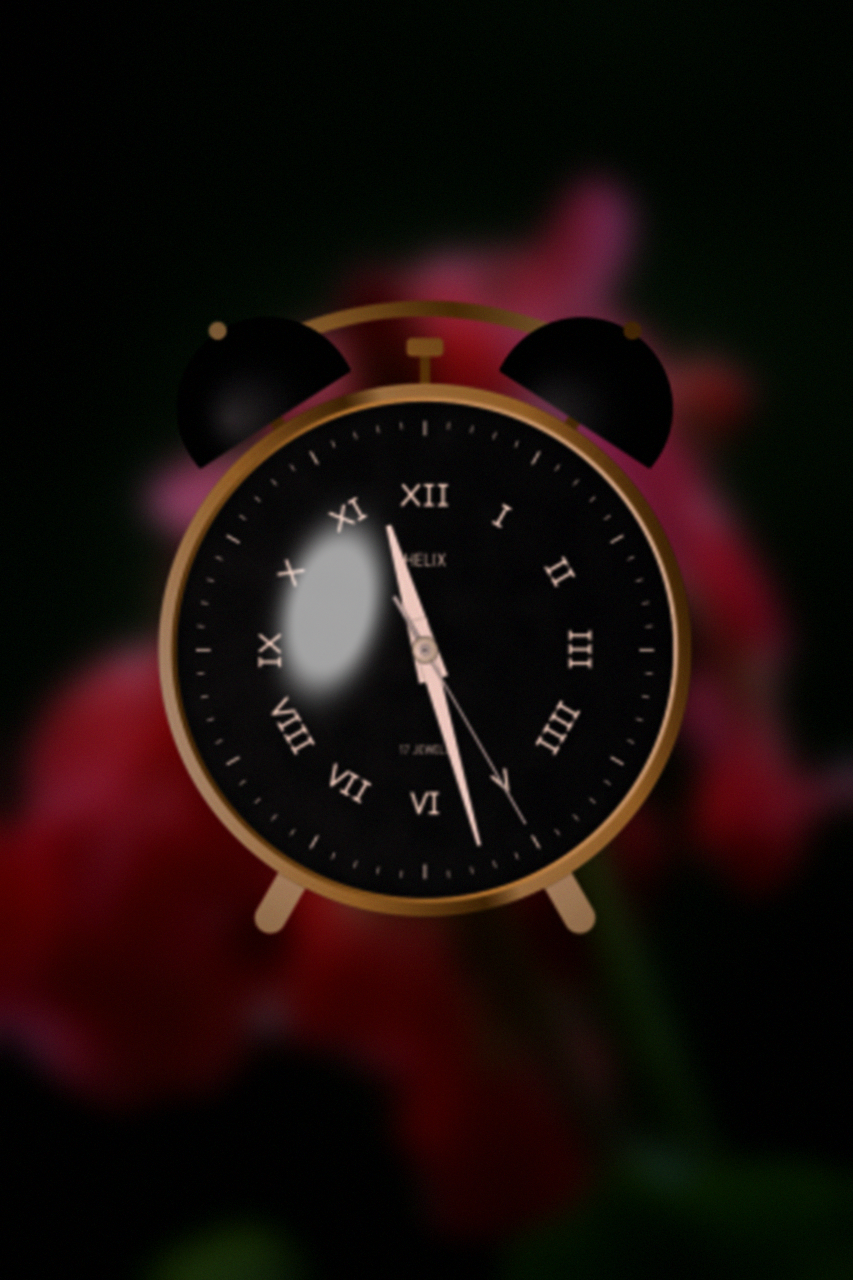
11:27:25
